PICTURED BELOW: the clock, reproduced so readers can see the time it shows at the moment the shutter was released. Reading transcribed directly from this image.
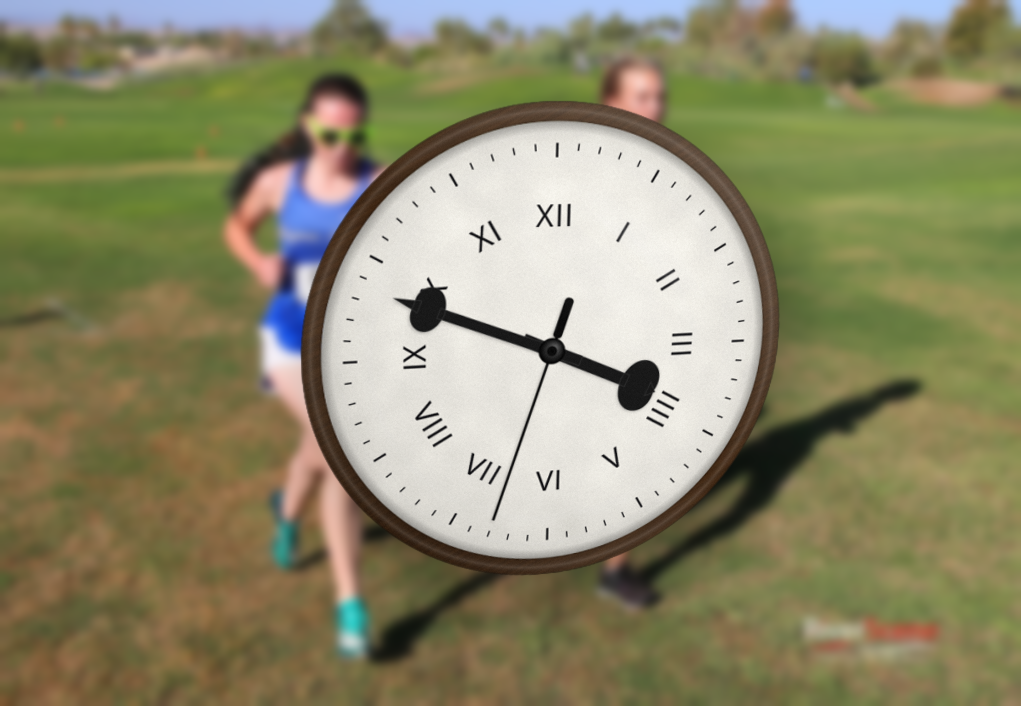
3:48:33
